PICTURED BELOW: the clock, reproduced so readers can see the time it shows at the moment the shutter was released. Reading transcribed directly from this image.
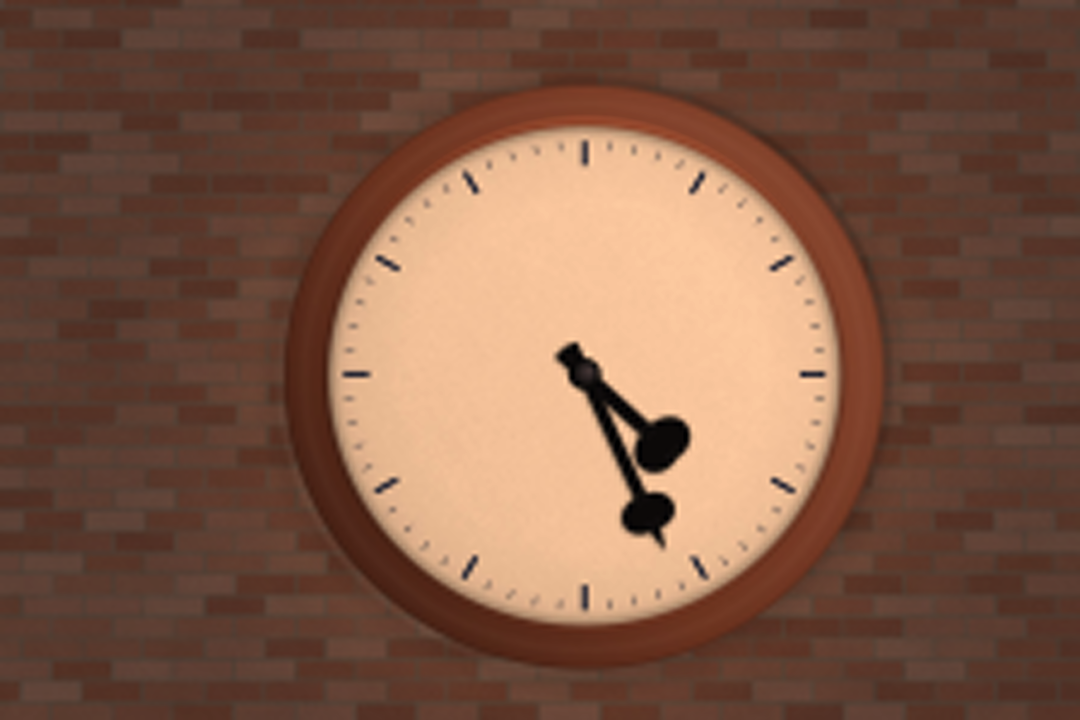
4:26
